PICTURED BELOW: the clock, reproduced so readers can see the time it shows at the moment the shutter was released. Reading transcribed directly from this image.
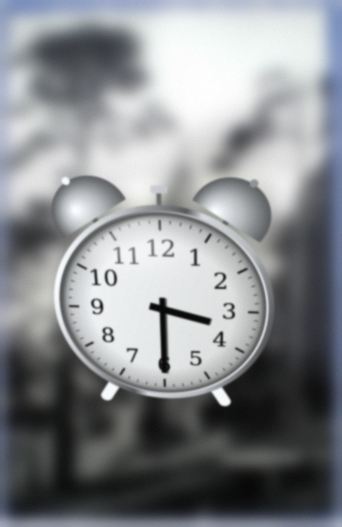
3:30
